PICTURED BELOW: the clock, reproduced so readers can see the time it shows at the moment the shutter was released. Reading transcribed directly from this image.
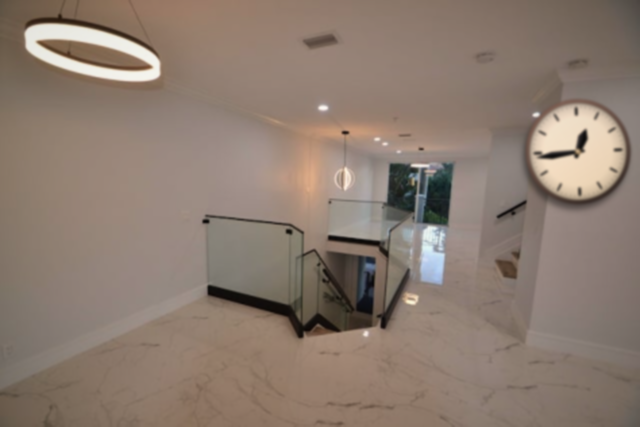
12:44
